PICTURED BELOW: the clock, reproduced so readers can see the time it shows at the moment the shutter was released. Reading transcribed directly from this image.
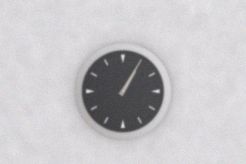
1:05
